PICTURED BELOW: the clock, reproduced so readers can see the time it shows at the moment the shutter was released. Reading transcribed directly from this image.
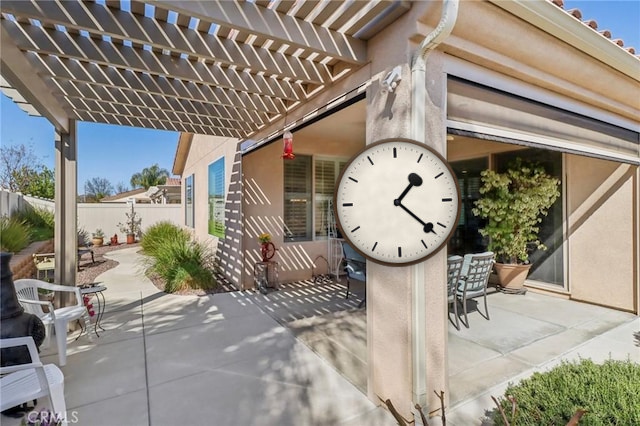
1:22
